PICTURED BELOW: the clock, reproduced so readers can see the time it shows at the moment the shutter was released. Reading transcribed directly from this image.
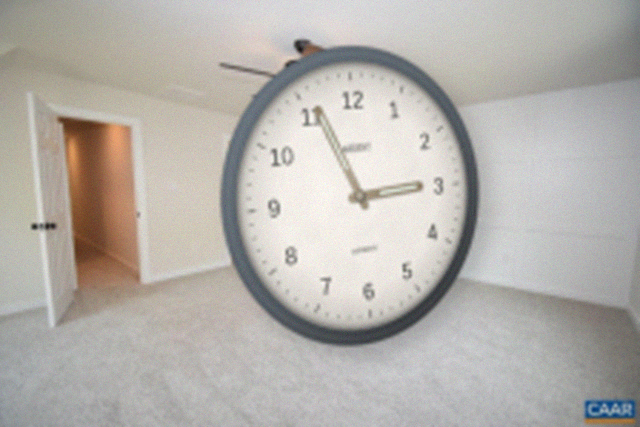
2:56
